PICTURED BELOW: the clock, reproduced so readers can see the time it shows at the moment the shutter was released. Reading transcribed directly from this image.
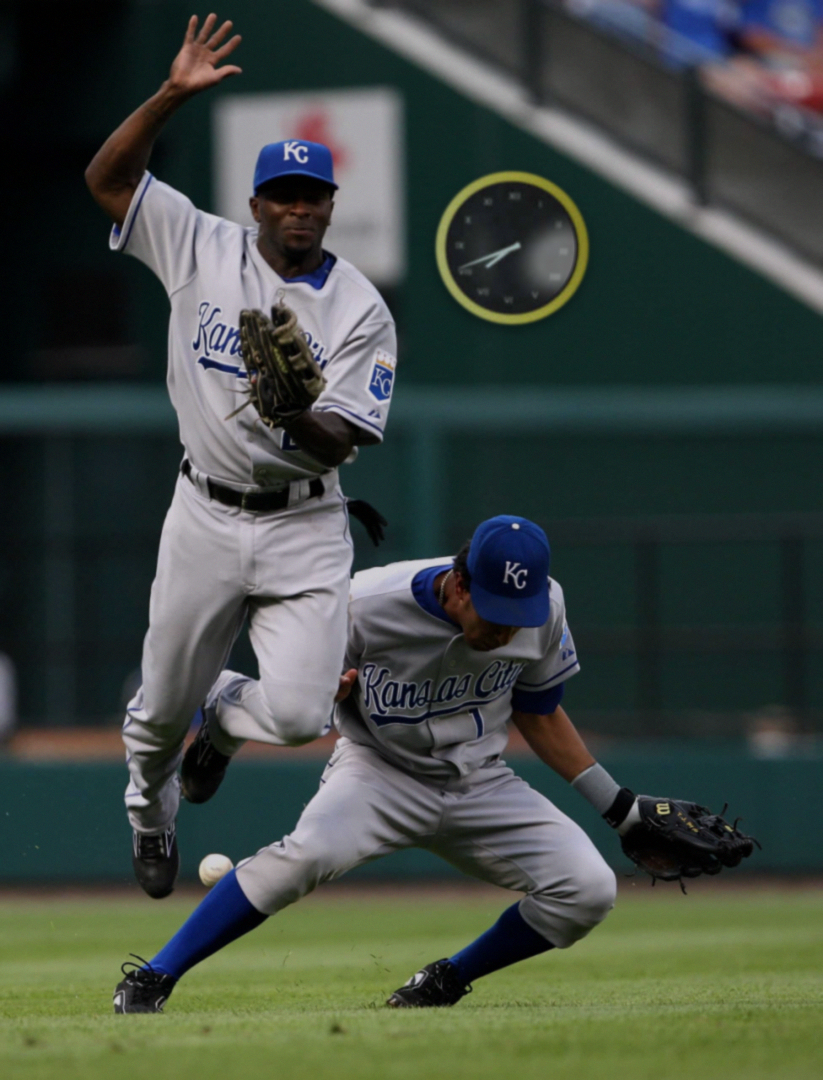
7:41
